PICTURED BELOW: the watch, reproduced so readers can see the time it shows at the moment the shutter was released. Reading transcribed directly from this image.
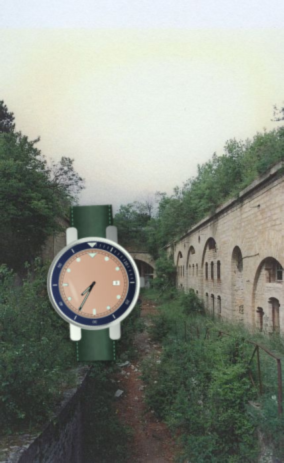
7:35
